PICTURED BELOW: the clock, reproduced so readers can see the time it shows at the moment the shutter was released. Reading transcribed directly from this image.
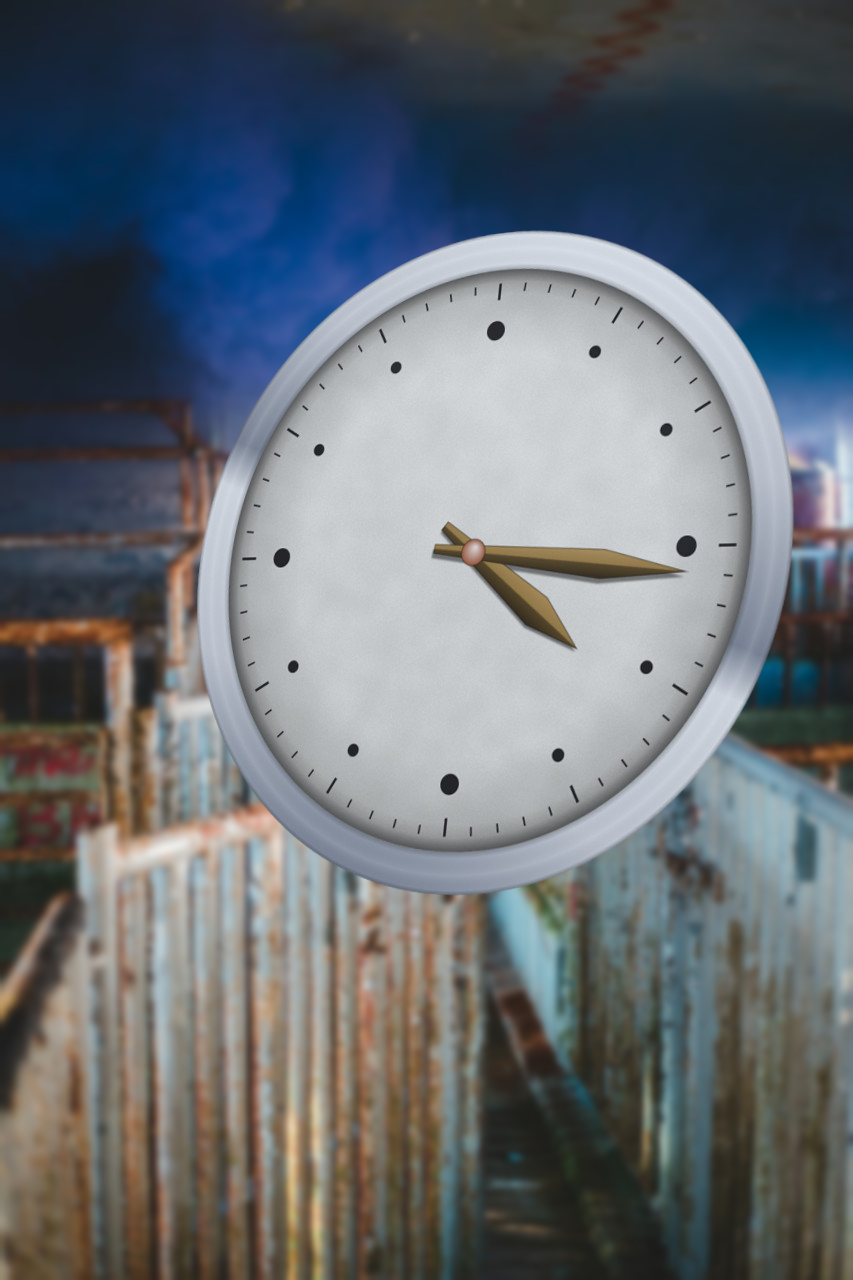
4:16
